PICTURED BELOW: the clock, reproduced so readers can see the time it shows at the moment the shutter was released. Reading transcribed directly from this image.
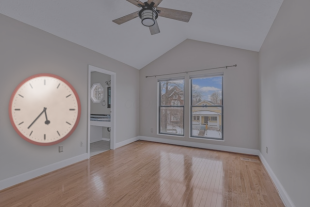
5:37
